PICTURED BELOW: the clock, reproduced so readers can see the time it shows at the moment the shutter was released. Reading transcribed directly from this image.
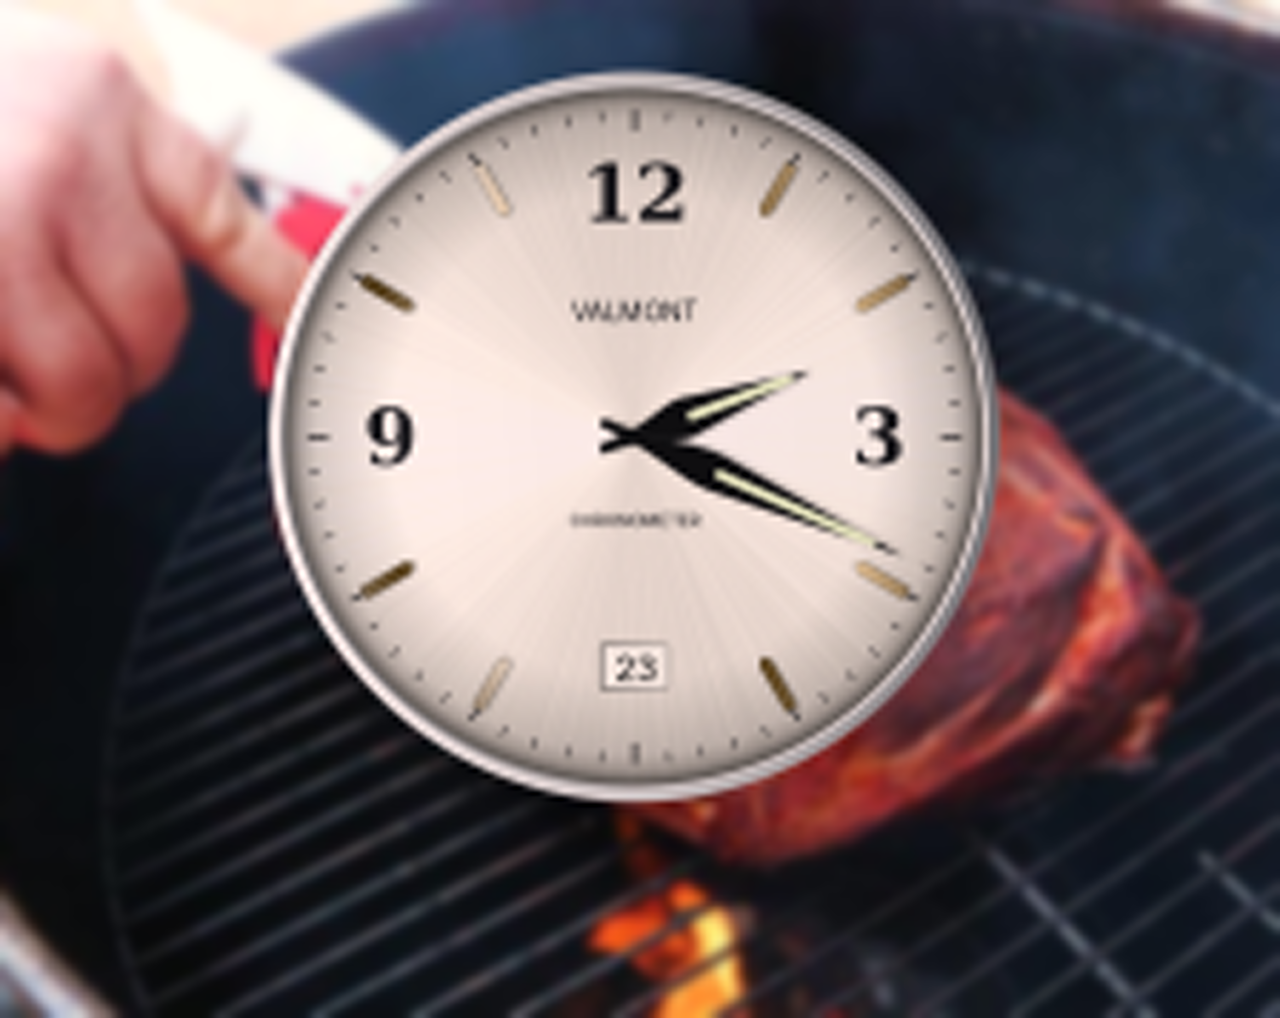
2:19
